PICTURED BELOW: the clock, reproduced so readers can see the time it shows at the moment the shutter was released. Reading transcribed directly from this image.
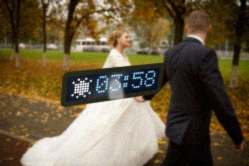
3:58
